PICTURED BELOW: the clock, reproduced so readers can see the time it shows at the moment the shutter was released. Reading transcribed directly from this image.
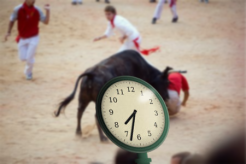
7:33
